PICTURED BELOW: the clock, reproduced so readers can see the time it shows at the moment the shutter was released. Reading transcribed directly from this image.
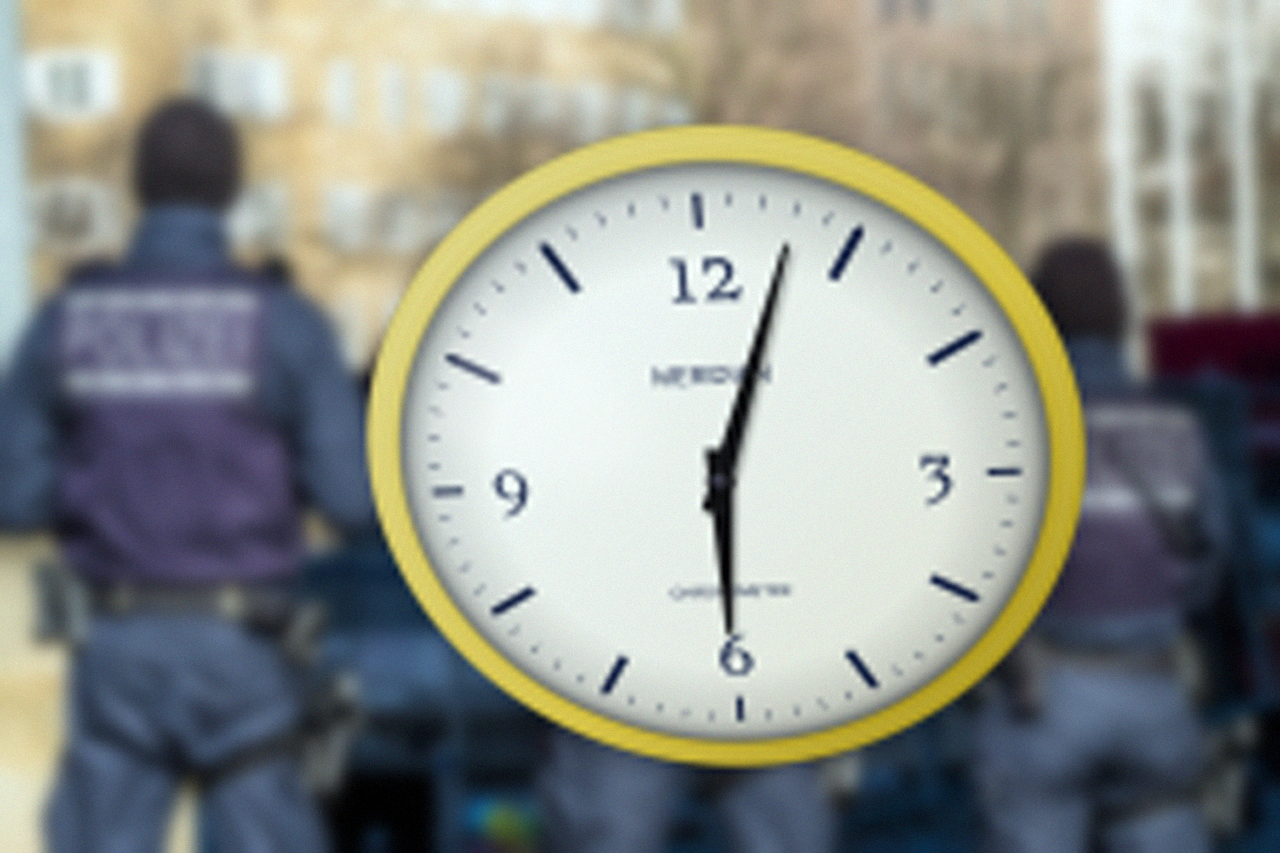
6:03
